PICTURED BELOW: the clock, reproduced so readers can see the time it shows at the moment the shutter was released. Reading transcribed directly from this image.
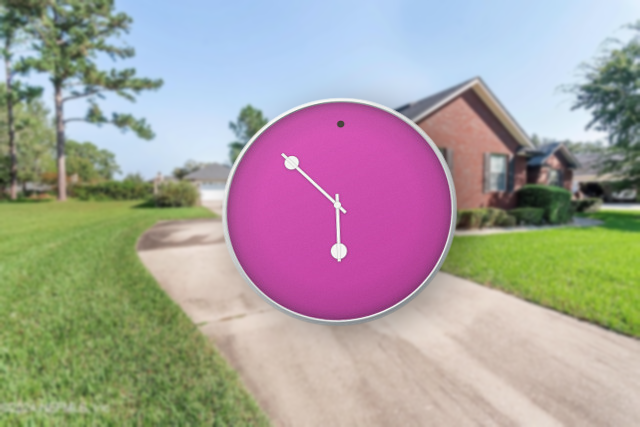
5:52
